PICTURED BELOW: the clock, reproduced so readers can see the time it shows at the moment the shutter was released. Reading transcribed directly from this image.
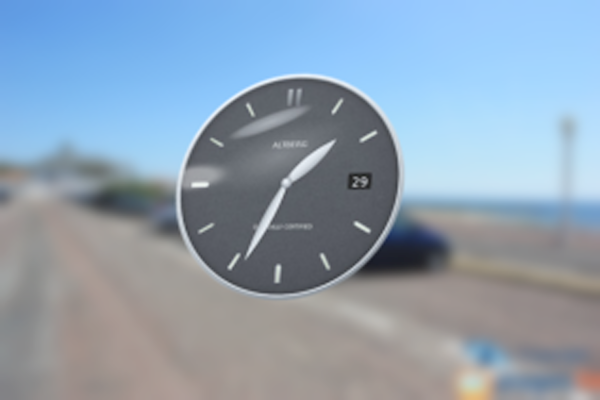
1:34
